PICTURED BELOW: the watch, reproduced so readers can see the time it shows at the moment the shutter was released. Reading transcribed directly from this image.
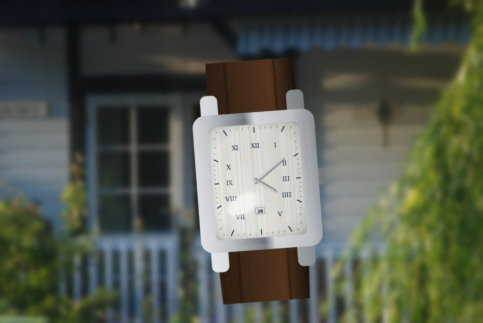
4:09
